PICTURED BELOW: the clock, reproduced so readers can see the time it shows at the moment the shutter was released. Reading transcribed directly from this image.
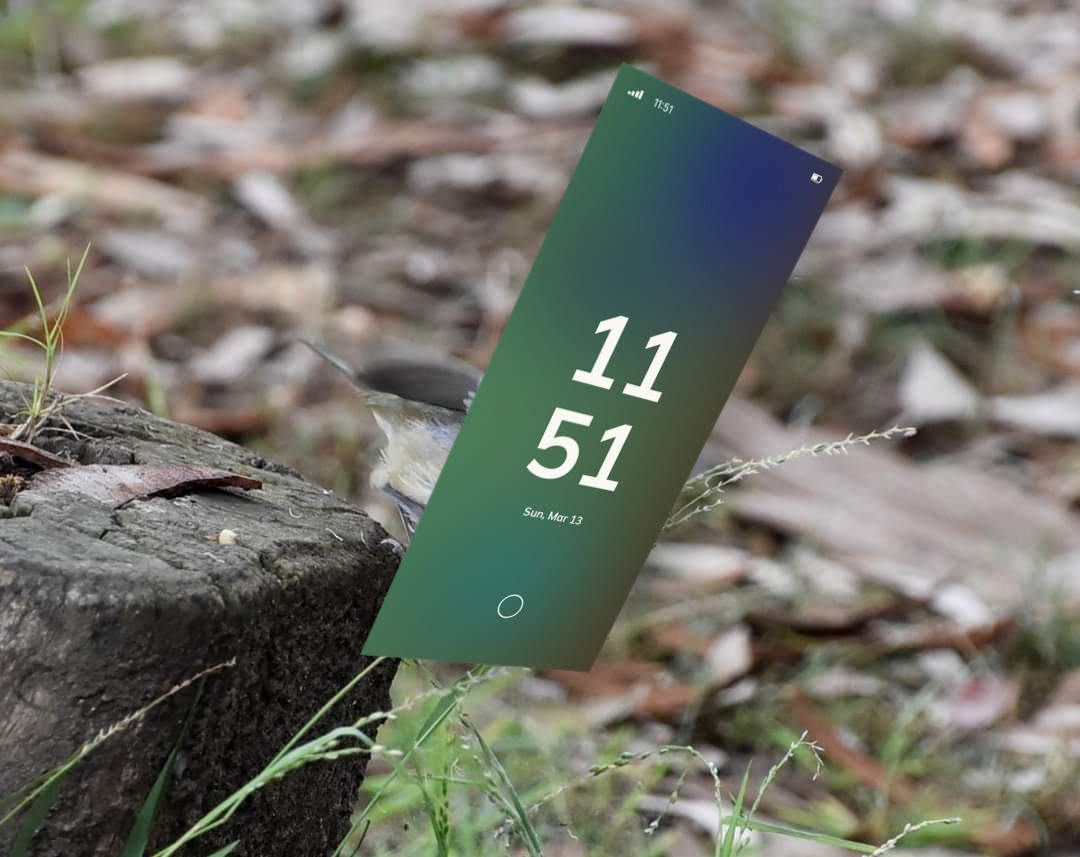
11:51
